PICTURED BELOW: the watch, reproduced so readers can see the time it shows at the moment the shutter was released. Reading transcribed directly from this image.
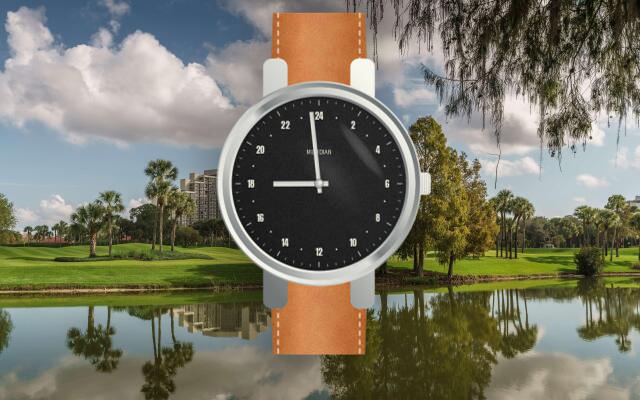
17:59
